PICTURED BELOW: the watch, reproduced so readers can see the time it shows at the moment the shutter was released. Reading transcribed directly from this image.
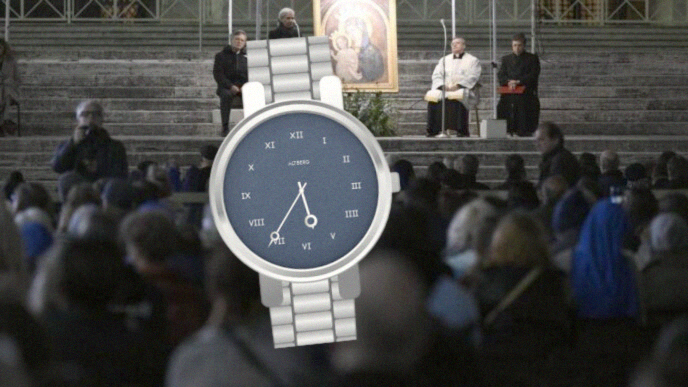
5:36
